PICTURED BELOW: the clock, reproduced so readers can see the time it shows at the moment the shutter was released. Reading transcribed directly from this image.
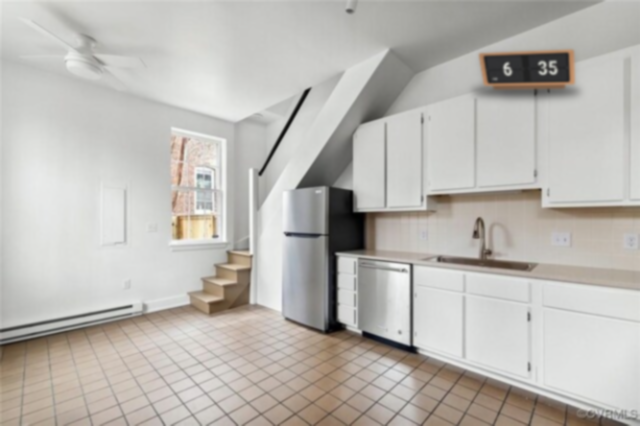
6:35
